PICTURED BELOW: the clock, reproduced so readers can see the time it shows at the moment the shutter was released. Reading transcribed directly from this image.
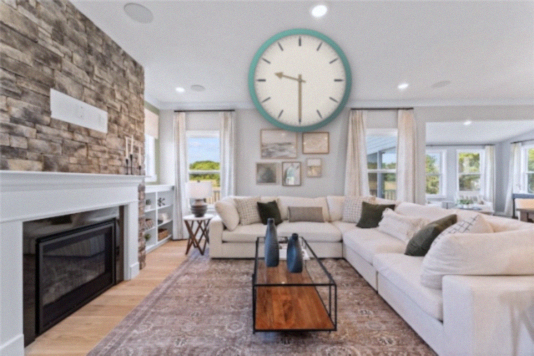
9:30
